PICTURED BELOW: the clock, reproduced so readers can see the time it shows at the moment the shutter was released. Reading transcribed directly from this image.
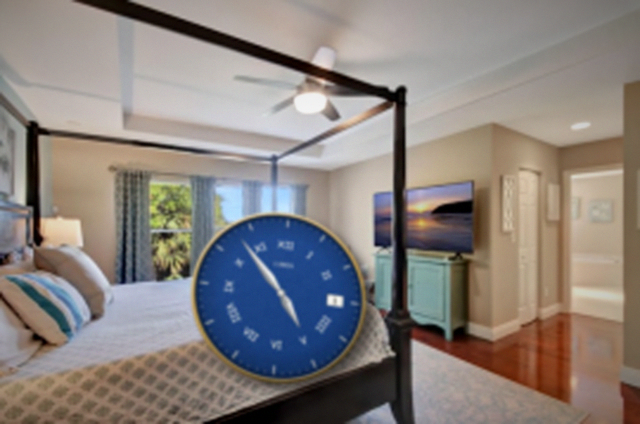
4:53
